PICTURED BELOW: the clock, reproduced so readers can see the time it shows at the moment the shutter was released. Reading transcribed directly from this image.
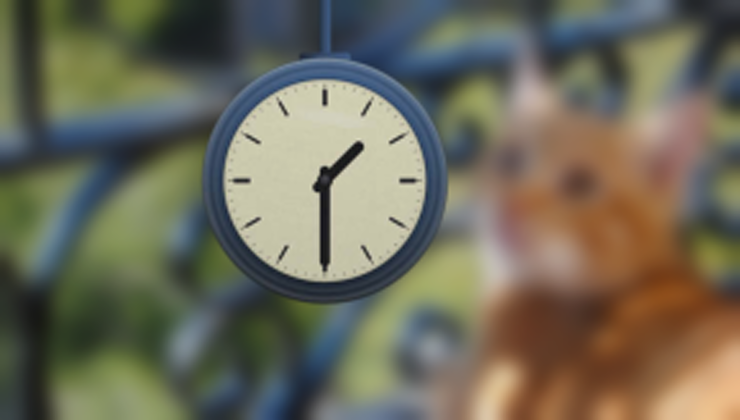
1:30
